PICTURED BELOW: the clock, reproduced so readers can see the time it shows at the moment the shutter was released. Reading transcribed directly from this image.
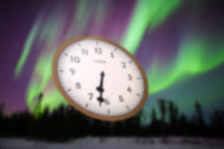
6:32
